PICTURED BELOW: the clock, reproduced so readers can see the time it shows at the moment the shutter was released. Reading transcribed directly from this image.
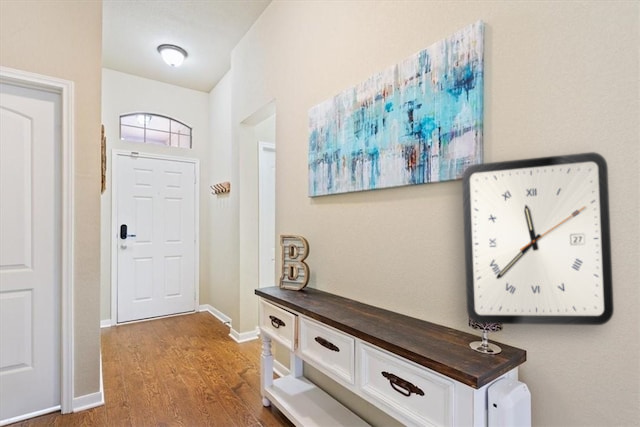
11:38:10
